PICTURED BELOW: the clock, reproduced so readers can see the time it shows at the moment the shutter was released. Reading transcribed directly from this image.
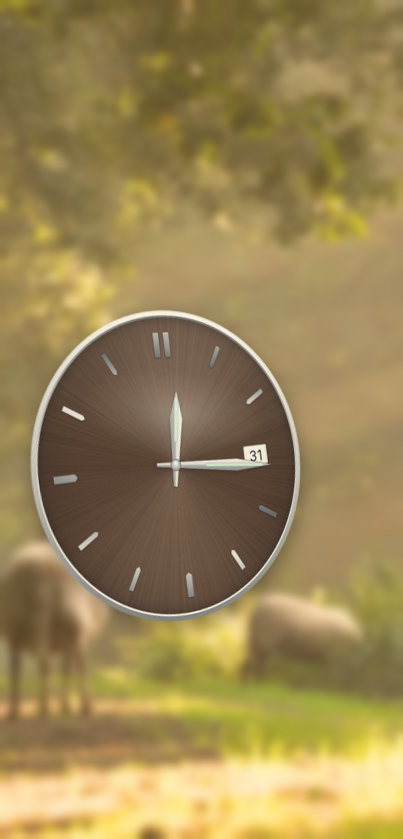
12:16
